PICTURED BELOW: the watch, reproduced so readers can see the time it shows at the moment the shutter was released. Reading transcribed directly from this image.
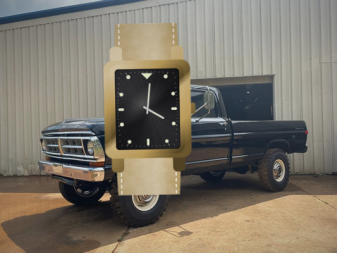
4:01
